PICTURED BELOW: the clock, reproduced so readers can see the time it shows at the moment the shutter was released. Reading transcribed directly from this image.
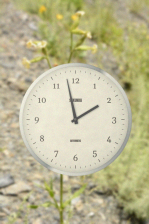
1:58
